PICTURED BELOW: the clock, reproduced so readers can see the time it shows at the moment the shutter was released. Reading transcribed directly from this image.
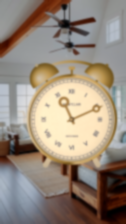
11:11
